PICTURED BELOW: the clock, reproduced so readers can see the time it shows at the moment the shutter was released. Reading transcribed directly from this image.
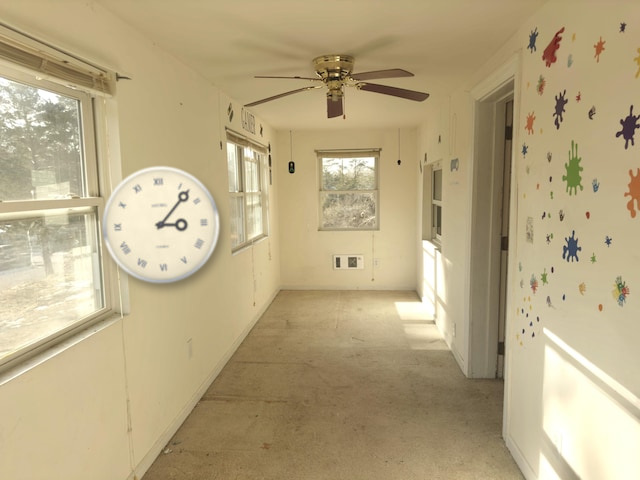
3:07
